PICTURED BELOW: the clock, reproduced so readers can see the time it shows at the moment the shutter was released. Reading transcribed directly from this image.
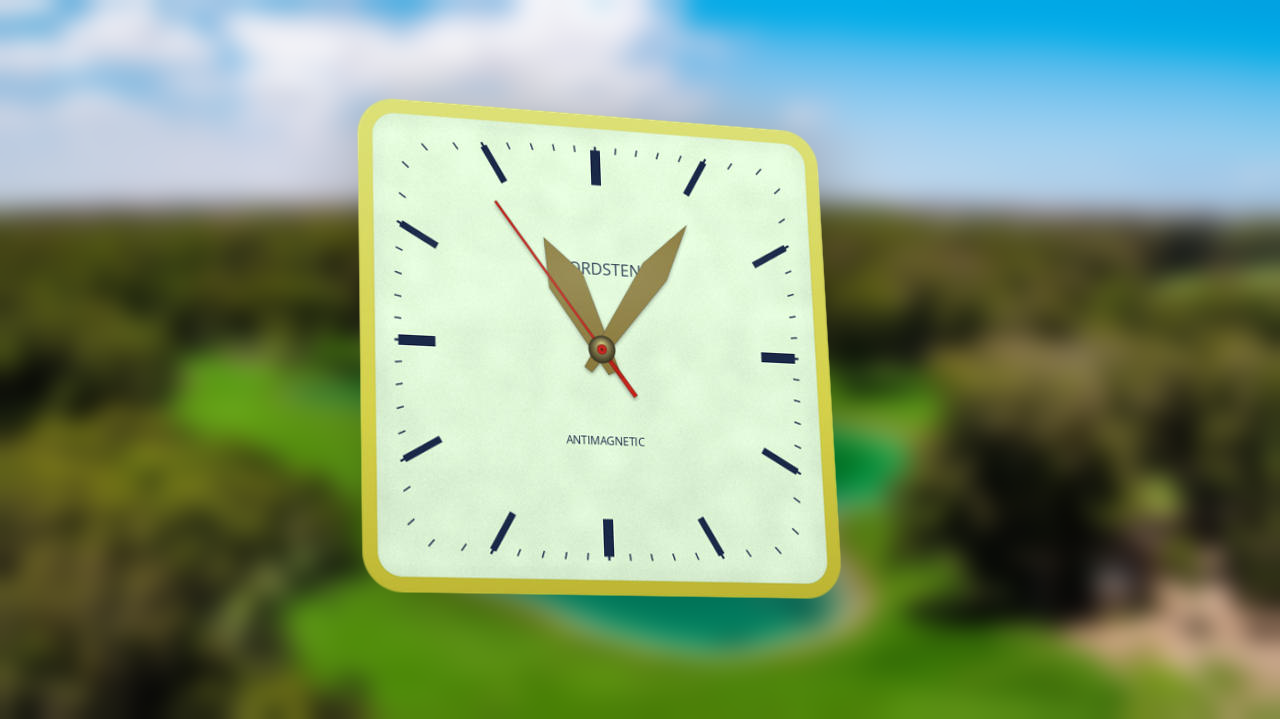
11:05:54
